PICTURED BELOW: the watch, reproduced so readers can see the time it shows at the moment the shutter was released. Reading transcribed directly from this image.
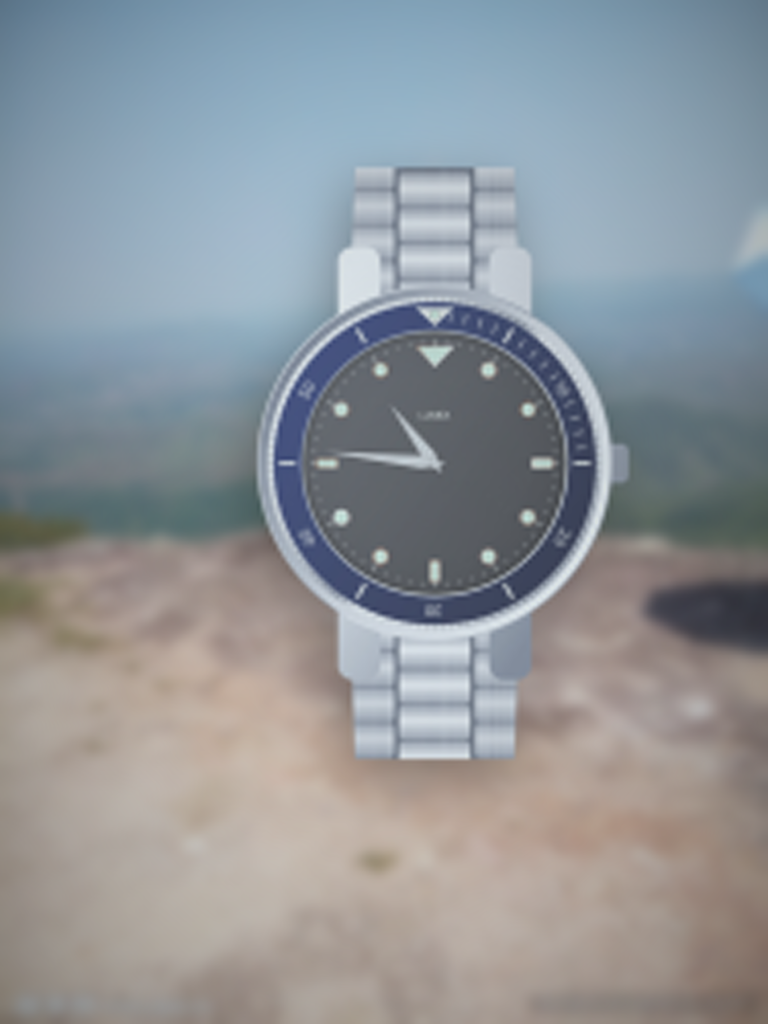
10:46
